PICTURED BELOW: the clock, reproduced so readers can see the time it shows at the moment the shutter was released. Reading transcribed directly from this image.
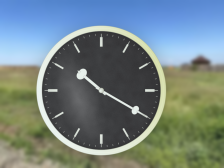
10:20
